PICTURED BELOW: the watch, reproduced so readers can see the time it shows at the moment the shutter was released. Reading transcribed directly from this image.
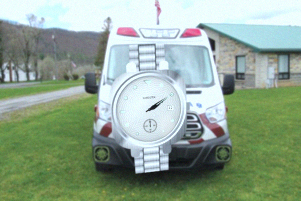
2:10
